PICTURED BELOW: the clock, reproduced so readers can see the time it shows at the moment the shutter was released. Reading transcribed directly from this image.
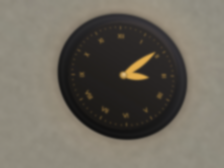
3:09
